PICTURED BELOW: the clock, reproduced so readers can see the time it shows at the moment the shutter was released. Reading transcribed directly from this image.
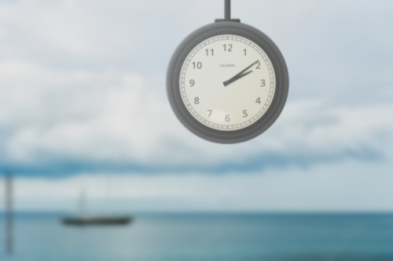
2:09
